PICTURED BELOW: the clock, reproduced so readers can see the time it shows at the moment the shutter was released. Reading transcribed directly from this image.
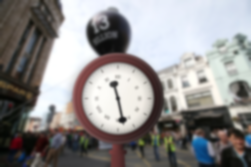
11:28
